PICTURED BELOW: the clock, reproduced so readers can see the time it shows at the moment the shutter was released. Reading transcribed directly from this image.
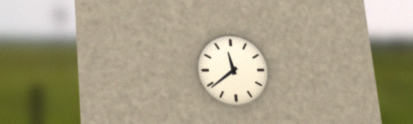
11:39
